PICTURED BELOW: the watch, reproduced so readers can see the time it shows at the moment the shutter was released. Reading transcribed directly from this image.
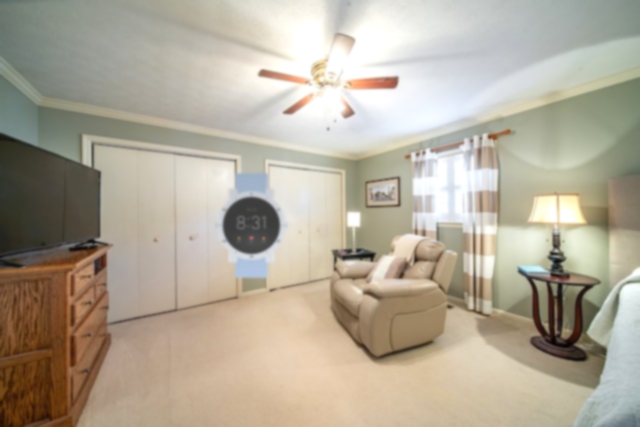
8:31
